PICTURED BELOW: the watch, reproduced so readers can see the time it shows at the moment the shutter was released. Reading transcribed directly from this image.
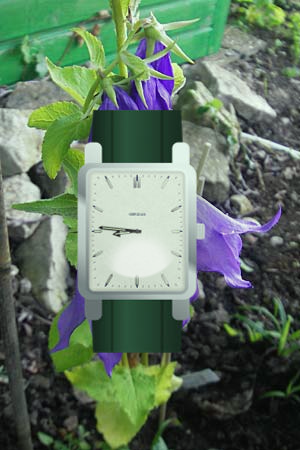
8:46
